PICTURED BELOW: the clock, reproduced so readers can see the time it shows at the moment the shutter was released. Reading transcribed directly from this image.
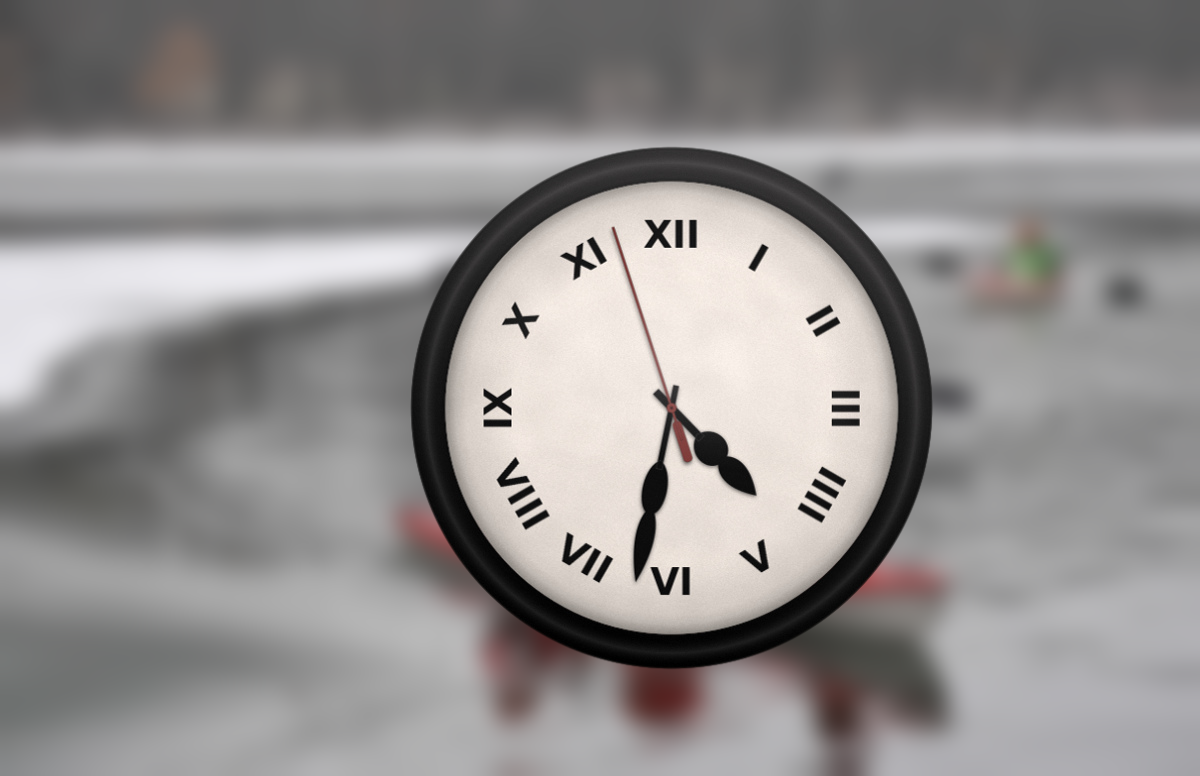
4:31:57
